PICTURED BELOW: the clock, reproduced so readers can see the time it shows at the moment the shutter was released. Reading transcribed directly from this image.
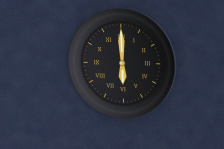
6:00
